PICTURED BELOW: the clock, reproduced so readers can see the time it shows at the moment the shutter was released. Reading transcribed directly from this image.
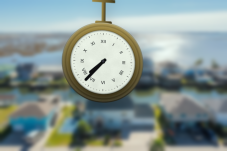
7:37
